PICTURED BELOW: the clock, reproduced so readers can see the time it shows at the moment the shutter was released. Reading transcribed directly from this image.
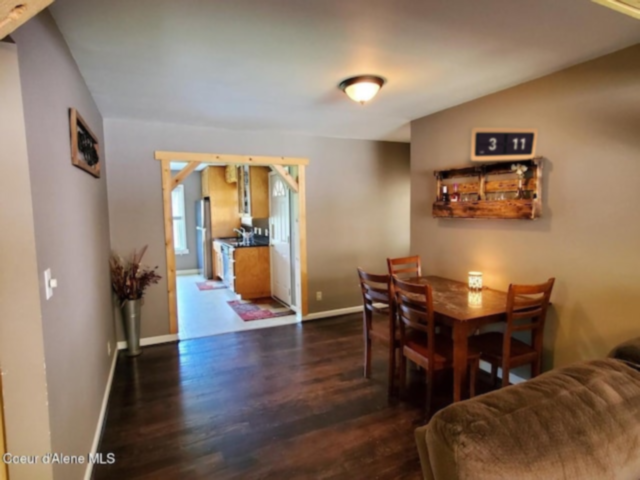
3:11
